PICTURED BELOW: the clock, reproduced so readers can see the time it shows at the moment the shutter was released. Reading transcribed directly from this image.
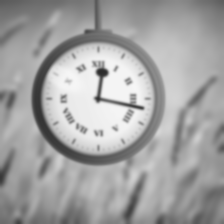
12:17
